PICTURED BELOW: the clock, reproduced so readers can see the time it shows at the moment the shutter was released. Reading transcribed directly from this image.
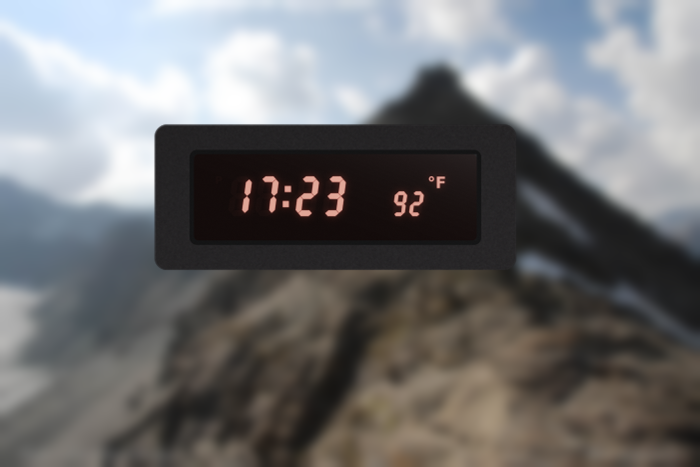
17:23
